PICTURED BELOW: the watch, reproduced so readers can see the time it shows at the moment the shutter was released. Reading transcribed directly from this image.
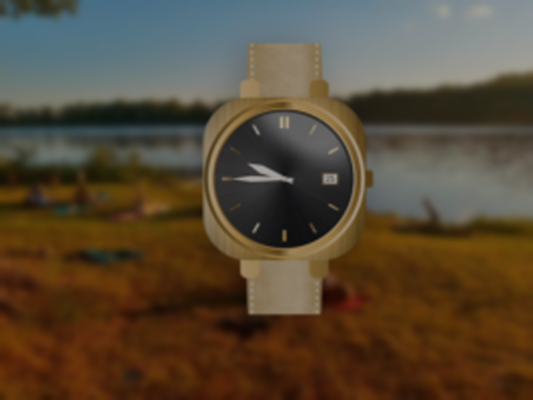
9:45
